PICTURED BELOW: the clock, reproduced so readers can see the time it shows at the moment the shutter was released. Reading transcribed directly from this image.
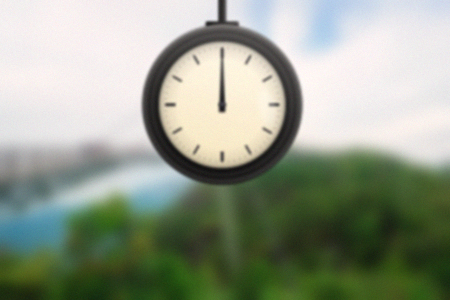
12:00
